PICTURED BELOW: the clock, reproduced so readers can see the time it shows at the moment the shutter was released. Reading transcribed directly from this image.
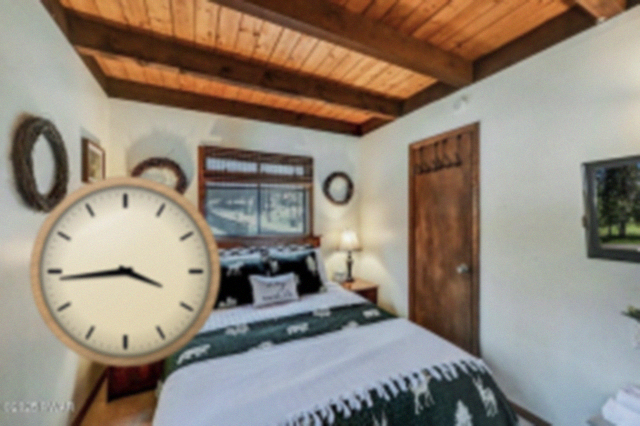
3:44
